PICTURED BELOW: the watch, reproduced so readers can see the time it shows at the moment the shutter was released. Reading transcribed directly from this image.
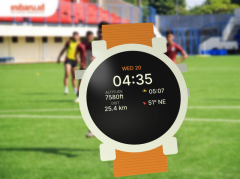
4:35
